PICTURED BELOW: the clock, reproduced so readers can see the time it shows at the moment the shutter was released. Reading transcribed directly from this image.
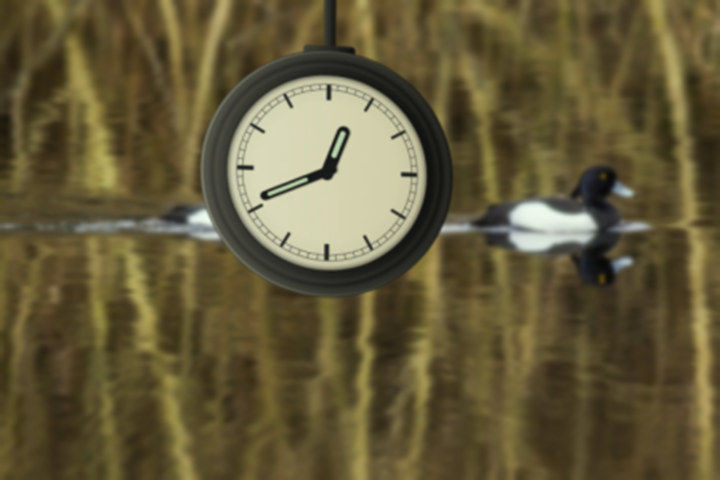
12:41
